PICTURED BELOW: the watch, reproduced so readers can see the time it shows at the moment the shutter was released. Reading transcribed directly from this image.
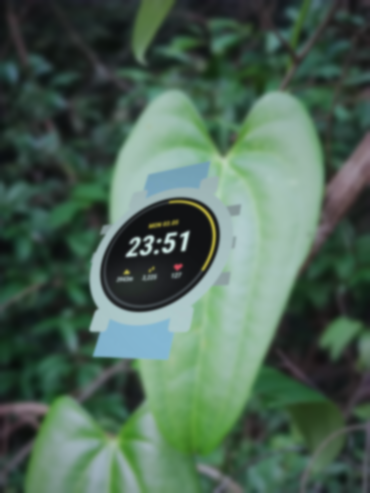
23:51
